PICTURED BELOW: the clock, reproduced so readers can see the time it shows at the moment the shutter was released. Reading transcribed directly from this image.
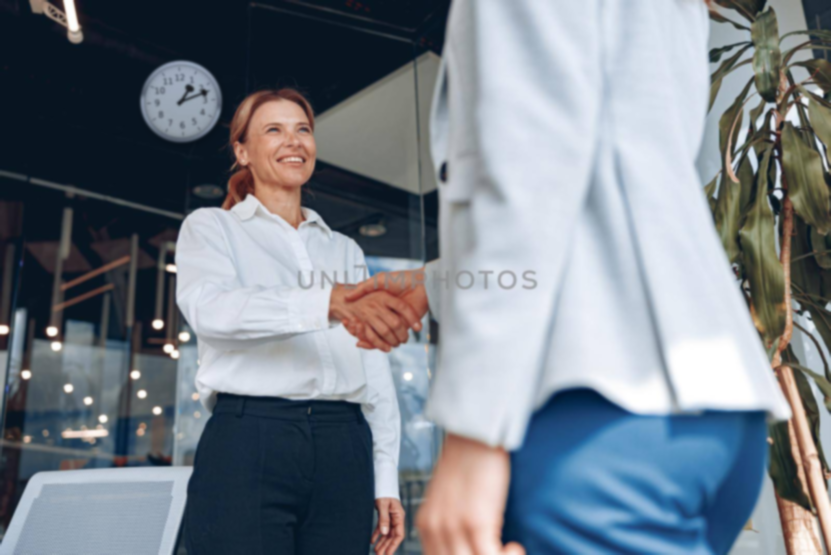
1:12
